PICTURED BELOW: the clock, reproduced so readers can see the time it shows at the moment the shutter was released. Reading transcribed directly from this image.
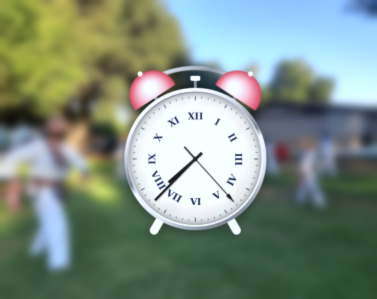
7:37:23
